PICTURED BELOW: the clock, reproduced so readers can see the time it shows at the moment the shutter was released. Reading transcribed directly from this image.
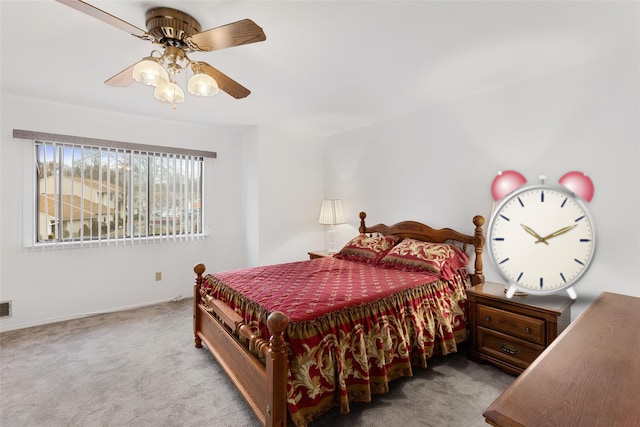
10:11
